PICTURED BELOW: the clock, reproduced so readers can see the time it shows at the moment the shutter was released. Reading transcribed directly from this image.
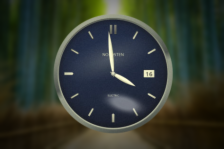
3:59
